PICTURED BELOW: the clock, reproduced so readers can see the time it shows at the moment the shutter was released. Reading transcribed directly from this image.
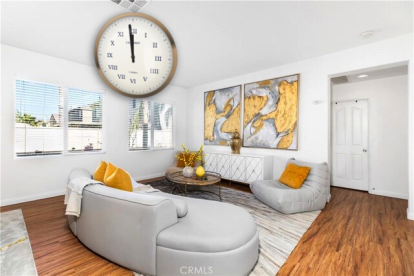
11:59
